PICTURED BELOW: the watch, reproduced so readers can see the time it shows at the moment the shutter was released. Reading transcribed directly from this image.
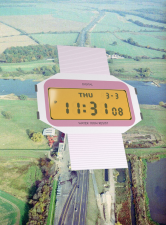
11:31:08
